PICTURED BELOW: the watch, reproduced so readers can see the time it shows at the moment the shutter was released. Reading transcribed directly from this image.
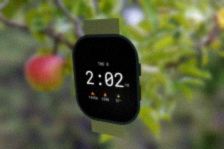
2:02
